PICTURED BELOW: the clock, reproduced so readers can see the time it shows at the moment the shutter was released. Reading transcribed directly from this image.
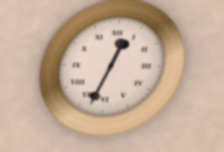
12:33
